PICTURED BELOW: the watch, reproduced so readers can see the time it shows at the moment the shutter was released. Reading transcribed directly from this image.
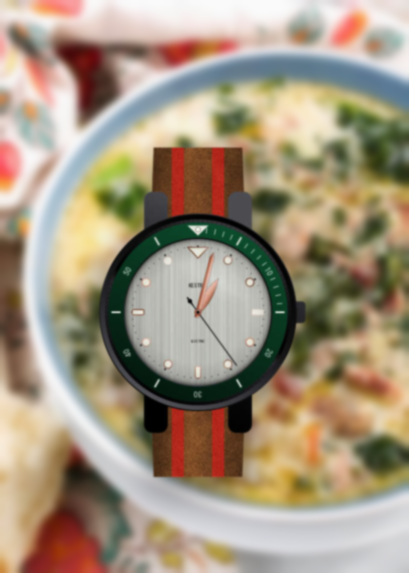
1:02:24
